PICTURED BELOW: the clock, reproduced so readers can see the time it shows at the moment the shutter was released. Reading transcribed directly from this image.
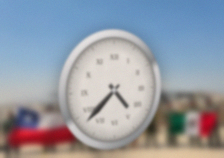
4:38
